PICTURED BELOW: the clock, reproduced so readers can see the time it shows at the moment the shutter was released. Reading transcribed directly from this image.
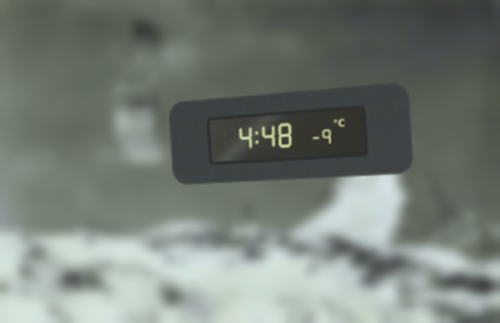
4:48
